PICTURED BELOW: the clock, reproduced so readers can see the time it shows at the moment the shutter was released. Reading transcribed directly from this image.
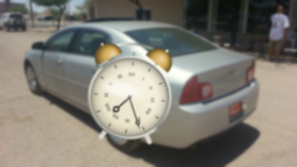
7:26
